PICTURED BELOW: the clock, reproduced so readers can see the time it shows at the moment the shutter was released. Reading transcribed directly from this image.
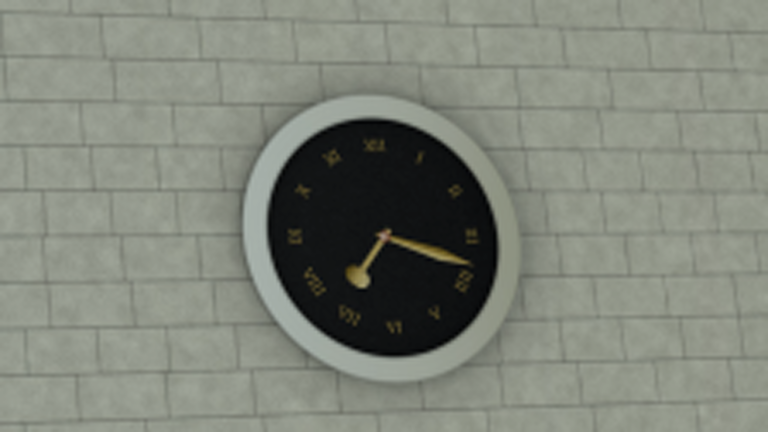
7:18
